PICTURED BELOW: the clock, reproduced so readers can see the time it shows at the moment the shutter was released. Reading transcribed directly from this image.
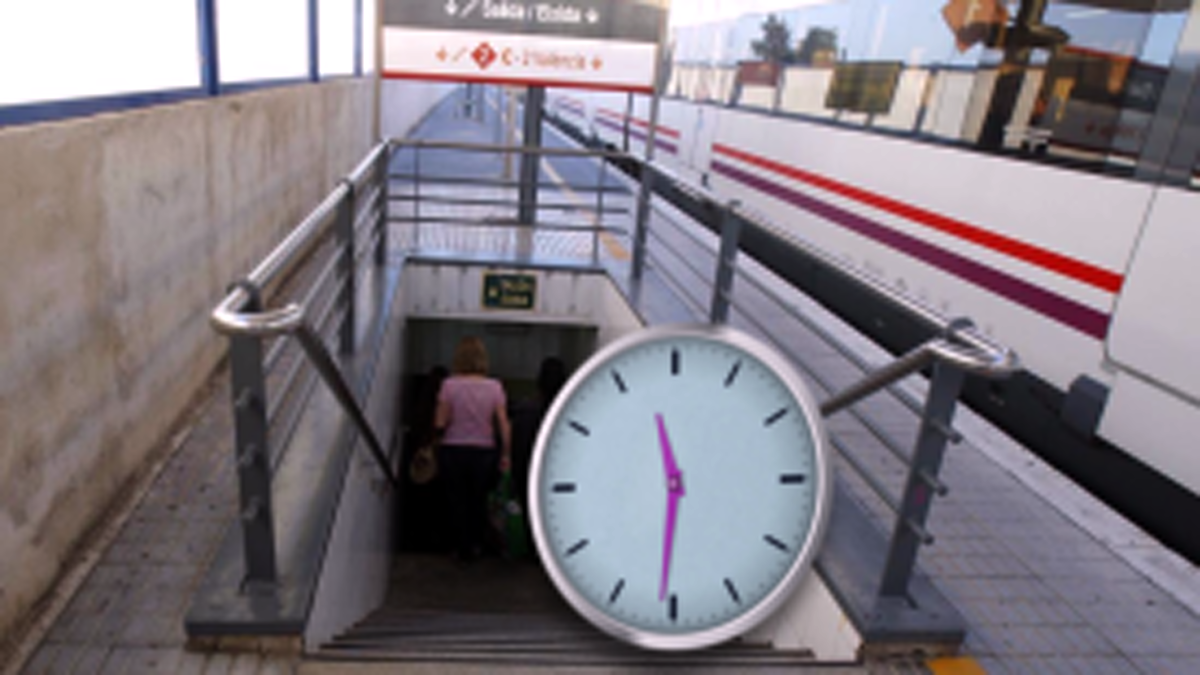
11:31
